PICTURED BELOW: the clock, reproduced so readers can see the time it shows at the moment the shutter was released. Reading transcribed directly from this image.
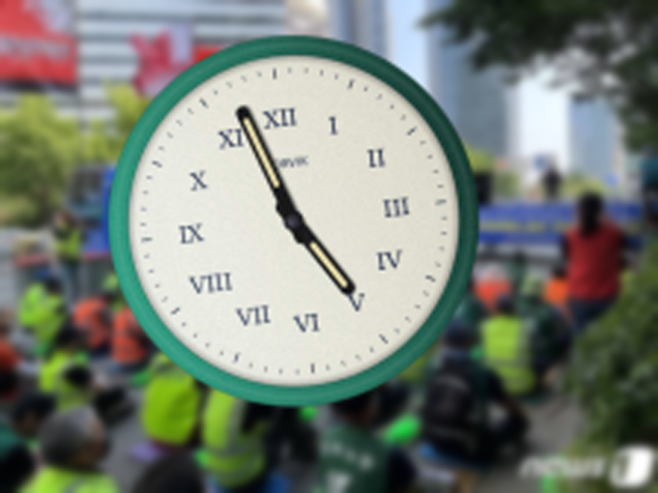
4:57
